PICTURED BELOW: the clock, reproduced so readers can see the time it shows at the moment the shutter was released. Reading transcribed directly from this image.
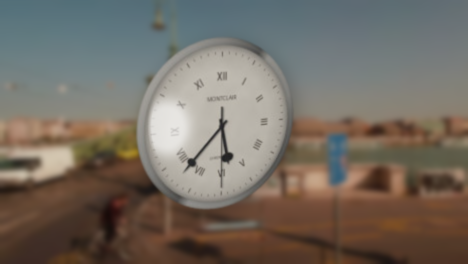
5:37:30
